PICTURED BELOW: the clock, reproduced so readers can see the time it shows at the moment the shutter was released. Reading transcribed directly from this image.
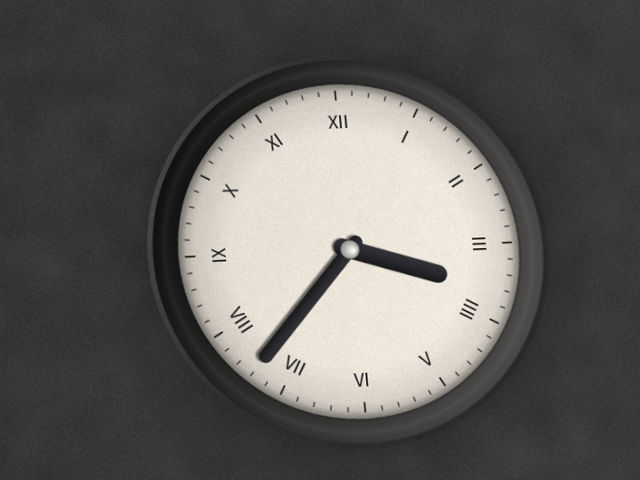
3:37
